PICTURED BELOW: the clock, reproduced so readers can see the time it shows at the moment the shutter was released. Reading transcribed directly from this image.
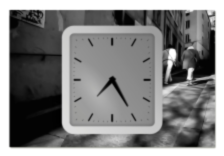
7:25
